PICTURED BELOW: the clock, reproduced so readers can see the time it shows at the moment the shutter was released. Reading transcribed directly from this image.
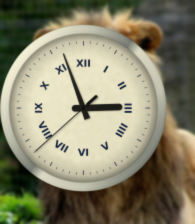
2:56:38
